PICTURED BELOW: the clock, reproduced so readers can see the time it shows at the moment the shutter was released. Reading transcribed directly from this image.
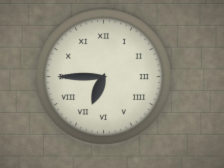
6:45
